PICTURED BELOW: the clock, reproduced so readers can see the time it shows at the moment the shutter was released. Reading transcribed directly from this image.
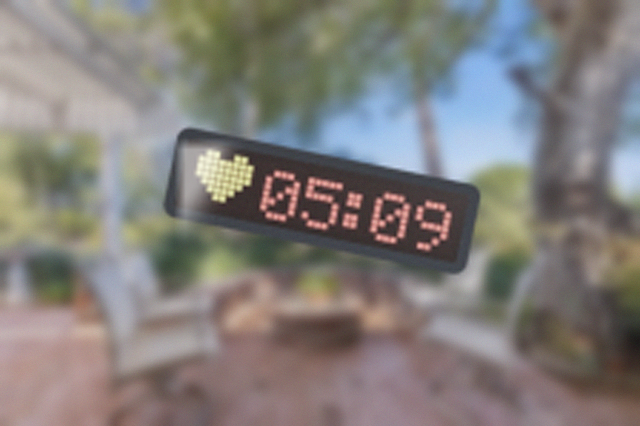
5:09
